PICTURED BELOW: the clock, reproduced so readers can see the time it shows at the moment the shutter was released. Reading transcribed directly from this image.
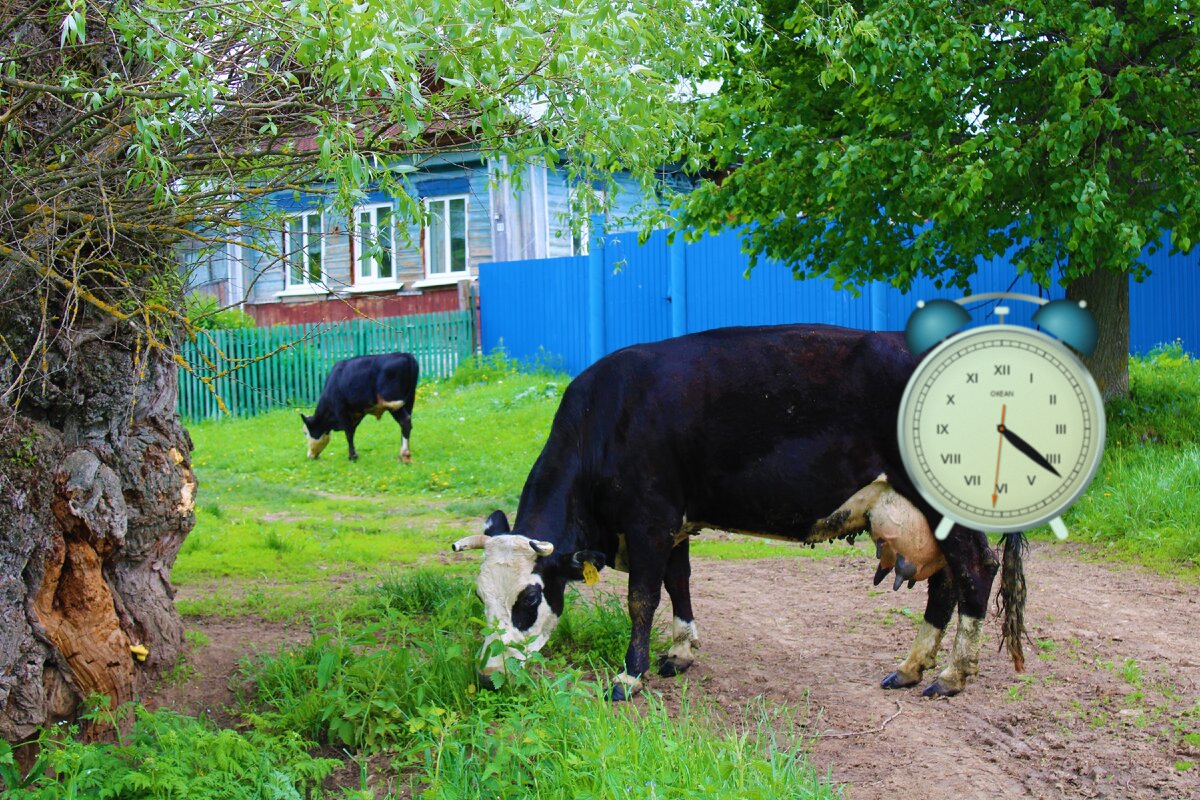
4:21:31
